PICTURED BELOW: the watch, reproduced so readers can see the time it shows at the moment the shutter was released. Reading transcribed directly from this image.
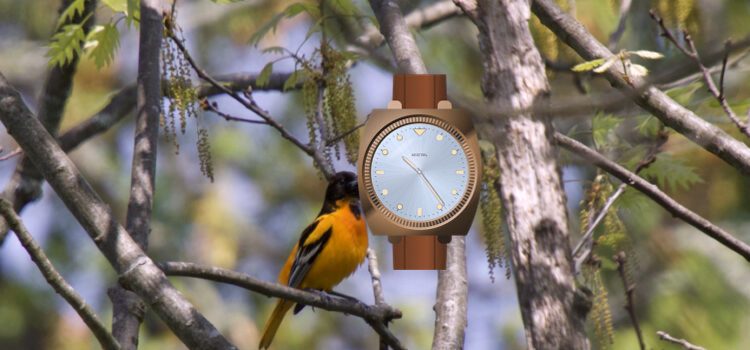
10:24
